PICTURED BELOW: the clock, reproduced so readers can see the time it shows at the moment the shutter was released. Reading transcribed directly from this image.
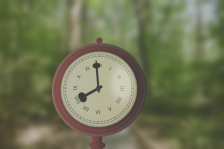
7:59
